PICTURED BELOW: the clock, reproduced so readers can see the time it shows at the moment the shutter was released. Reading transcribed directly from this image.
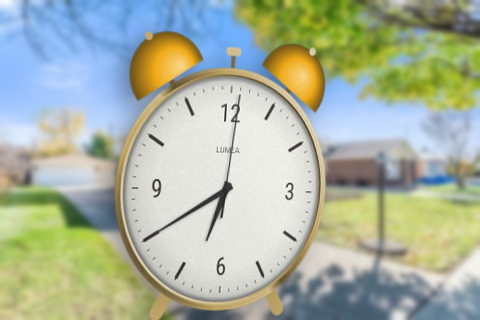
6:40:01
